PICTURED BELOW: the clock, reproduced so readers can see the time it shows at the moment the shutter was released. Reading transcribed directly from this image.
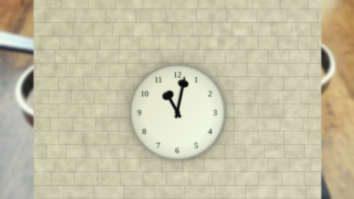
11:02
